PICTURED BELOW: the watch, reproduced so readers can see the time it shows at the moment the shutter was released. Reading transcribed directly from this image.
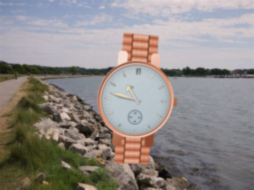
10:47
